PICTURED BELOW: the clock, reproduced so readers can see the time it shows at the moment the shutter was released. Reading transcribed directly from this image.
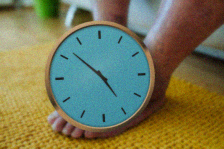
4:52
